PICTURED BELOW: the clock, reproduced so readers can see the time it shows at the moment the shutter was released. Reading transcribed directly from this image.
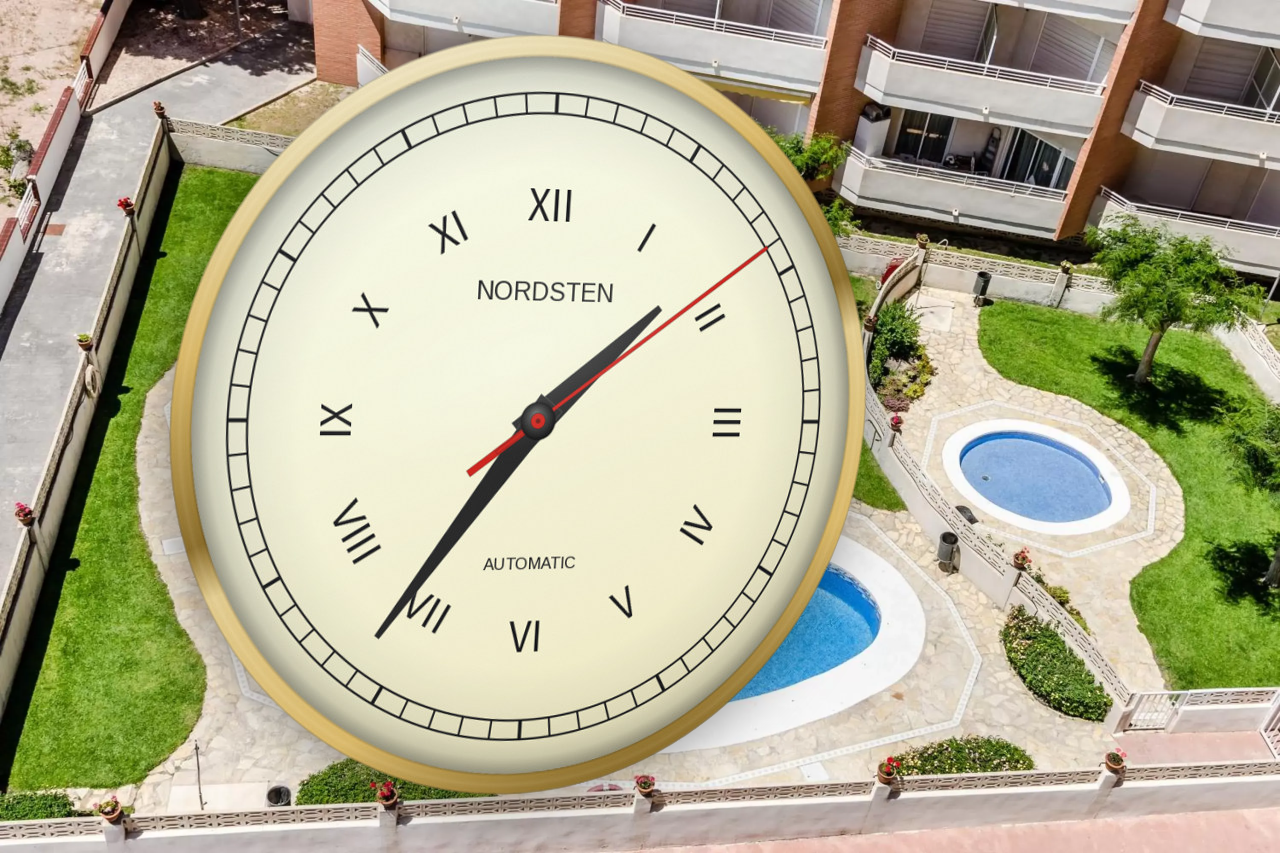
1:36:09
